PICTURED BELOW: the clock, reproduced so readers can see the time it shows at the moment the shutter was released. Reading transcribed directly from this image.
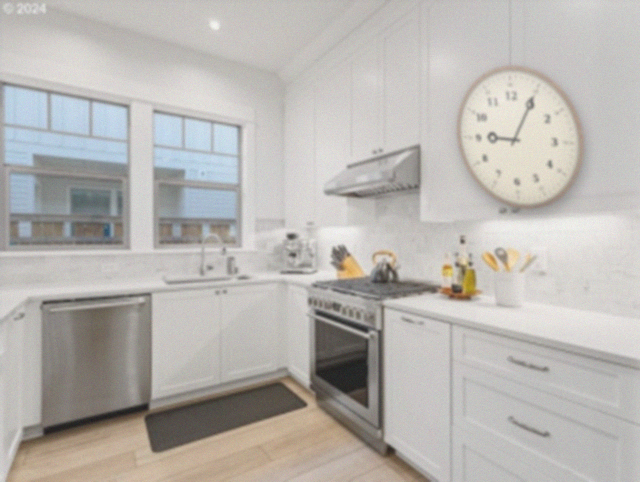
9:05
